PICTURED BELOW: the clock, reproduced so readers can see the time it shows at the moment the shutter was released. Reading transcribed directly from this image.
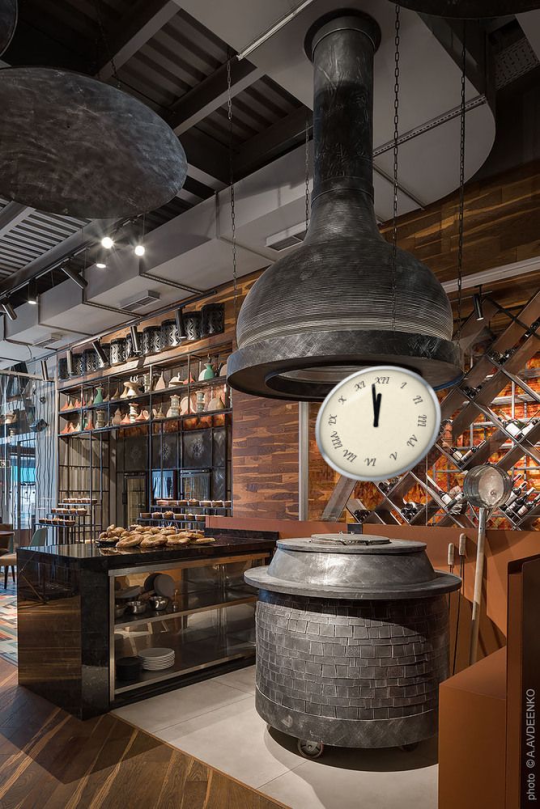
11:58
